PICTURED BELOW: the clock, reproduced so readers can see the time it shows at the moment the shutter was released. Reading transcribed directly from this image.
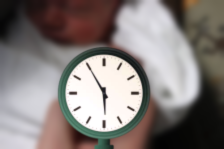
5:55
